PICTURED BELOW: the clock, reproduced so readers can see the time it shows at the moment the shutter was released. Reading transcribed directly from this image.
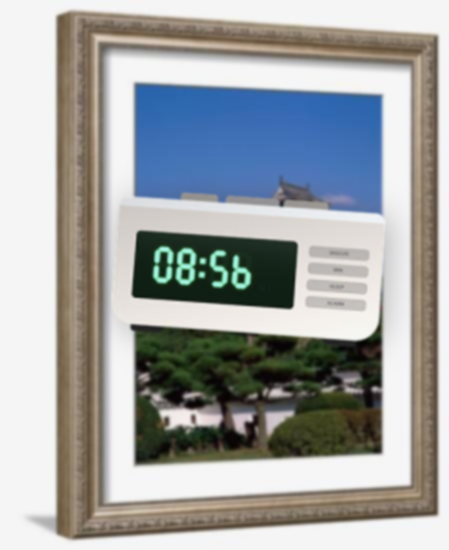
8:56
